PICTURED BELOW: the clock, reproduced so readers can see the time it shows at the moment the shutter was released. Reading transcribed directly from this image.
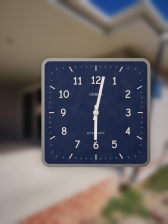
6:02
